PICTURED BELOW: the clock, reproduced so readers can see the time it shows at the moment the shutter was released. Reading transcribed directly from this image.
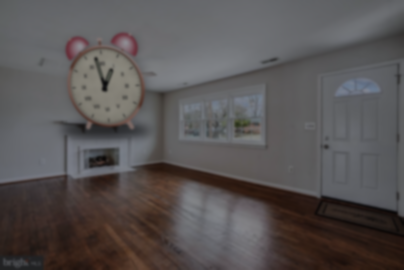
12:58
